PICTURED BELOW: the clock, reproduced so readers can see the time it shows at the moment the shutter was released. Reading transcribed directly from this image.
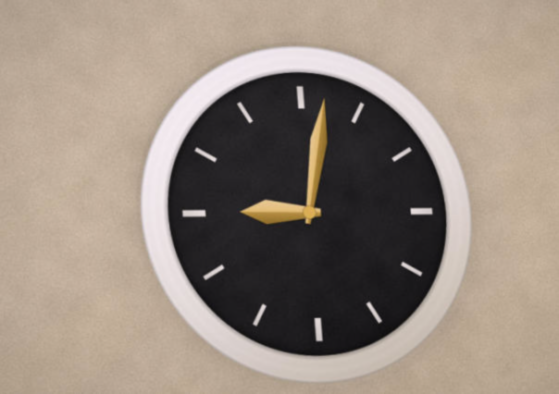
9:02
